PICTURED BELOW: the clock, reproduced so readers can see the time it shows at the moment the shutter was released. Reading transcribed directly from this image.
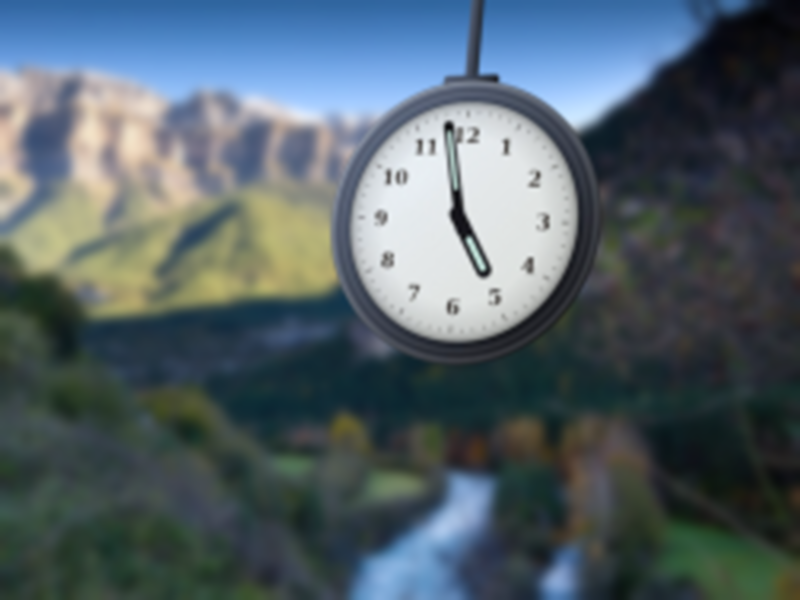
4:58
